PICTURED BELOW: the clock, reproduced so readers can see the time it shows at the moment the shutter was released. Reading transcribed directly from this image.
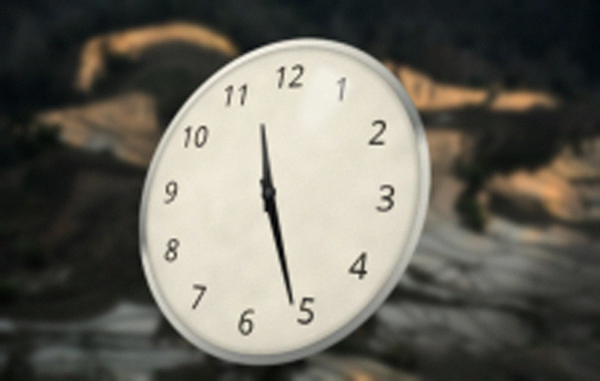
11:26
